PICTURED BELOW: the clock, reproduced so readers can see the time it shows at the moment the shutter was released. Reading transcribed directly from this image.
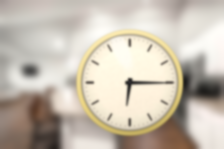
6:15
